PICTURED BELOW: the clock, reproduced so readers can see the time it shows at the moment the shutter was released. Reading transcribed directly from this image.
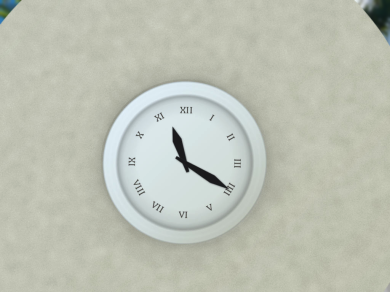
11:20
